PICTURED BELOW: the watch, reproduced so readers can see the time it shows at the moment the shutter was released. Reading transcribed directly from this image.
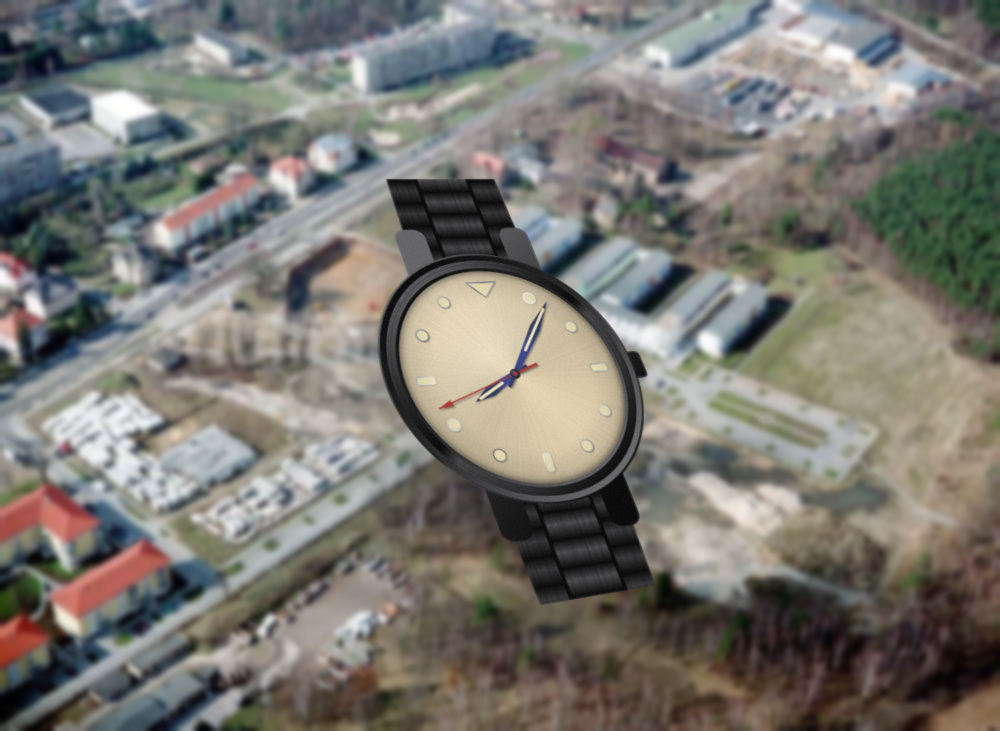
8:06:42
